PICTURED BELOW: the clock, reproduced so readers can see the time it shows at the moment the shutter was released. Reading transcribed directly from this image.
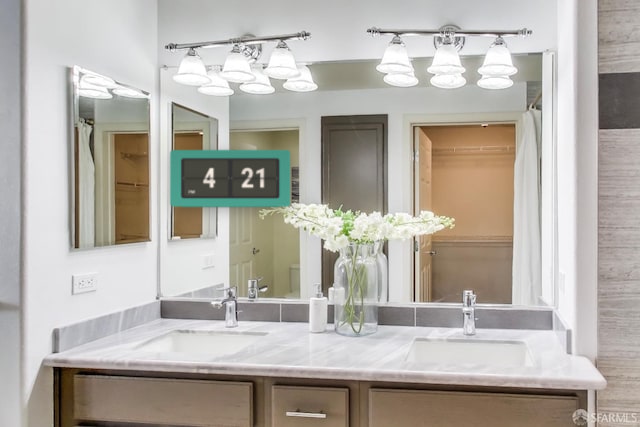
4:21
